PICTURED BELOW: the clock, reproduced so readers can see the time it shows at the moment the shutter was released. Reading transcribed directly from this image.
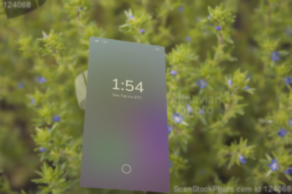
1:54
